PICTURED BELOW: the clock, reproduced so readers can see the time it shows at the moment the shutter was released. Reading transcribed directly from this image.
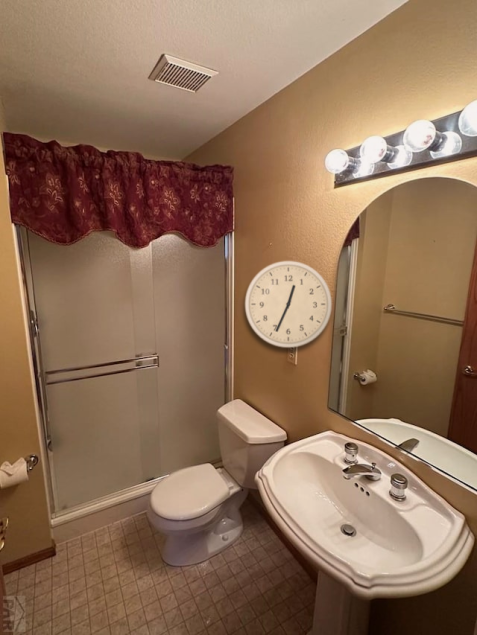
12:34
